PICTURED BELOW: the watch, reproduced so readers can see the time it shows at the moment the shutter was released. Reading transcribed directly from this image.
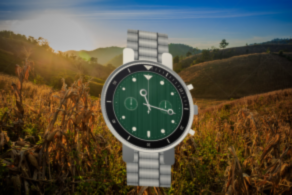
11:17
